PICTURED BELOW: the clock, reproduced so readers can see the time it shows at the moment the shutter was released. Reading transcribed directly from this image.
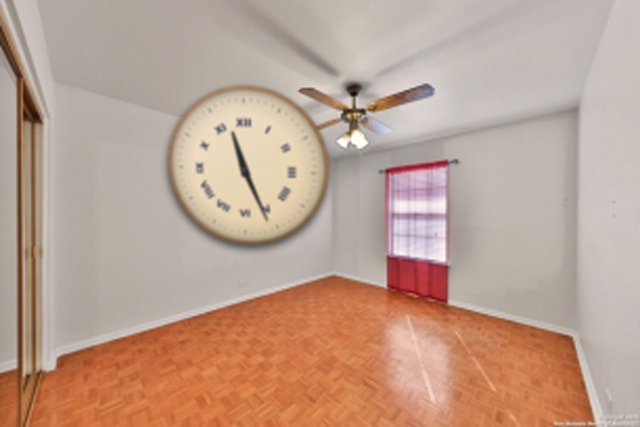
11:26
